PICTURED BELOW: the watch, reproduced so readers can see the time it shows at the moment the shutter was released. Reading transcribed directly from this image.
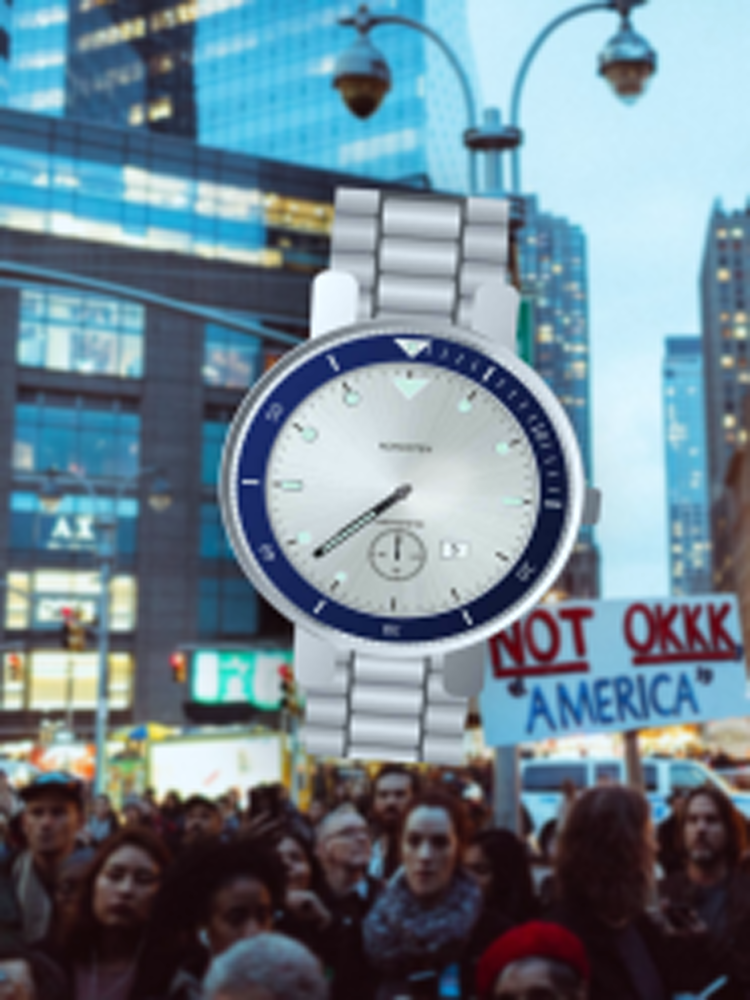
7:38
